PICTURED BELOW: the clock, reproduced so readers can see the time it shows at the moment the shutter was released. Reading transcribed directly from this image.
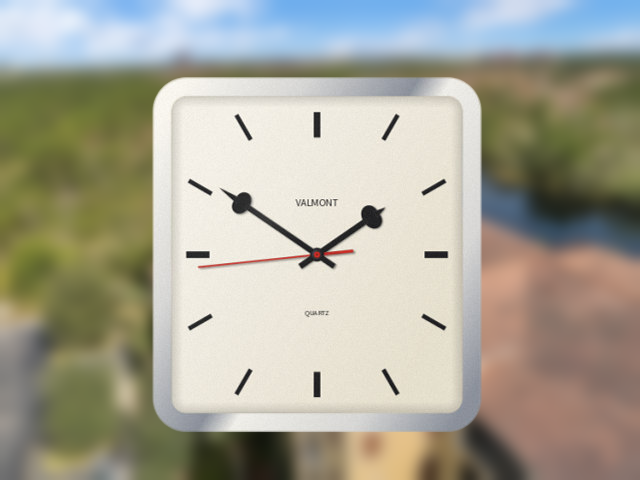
1:50:44
